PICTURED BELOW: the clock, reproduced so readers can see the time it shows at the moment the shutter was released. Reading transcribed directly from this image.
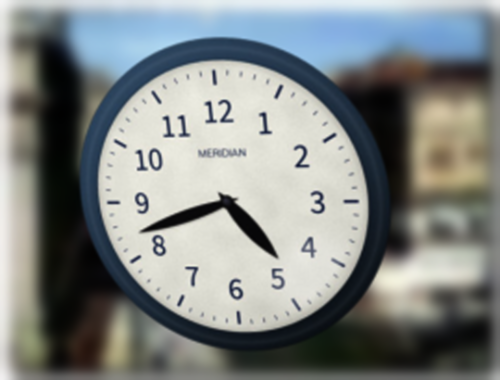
4:42
